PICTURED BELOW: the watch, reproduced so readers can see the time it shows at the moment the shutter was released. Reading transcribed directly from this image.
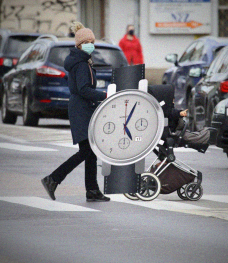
5:04
